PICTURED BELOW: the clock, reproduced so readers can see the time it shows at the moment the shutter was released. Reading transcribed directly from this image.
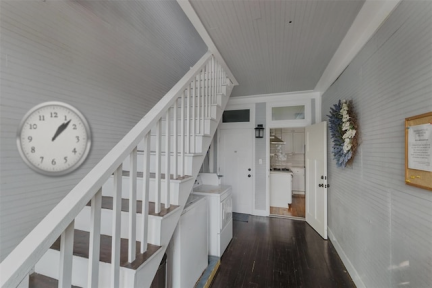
1:07
